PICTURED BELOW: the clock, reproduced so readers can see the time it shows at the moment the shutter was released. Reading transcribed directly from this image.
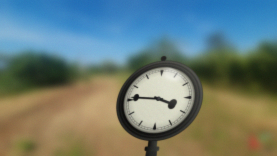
3:46
